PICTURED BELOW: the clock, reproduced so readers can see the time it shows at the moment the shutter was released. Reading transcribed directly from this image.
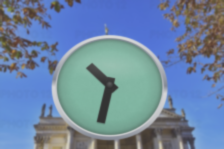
10:32
